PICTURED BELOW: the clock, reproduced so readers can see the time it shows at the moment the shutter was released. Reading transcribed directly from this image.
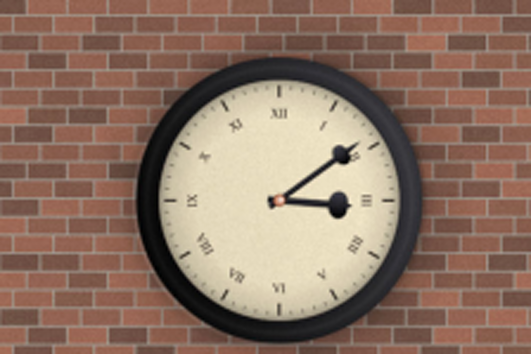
3:09
